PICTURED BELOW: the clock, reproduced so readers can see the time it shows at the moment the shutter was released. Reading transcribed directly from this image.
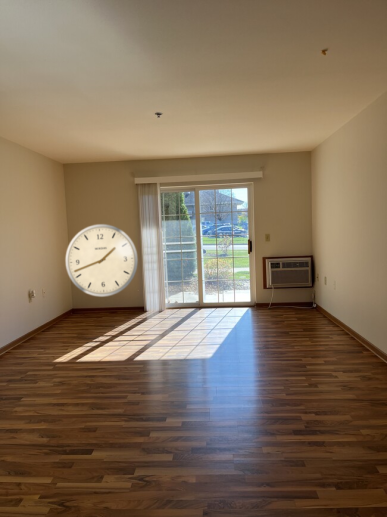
1:42
